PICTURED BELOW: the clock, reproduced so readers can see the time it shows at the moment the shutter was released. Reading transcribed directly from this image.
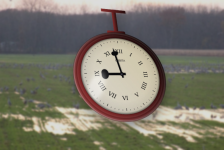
8:58
